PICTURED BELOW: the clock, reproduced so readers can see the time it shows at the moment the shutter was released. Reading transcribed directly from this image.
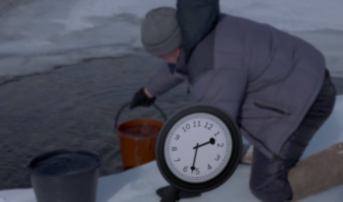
1:27
